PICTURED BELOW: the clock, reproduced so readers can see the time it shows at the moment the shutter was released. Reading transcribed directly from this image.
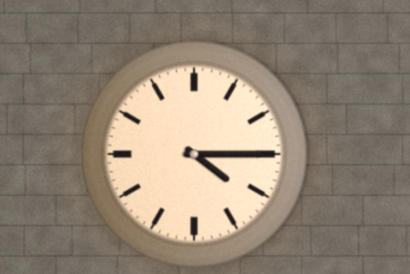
4:15
